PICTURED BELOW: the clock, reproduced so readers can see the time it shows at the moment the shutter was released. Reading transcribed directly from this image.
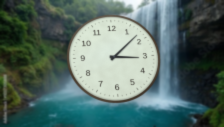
3:08
